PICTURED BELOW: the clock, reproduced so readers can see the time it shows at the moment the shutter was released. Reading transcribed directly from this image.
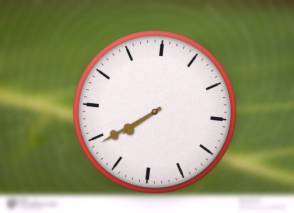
7:39
